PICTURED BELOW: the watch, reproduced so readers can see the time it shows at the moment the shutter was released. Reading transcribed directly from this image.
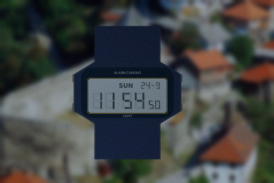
11:54:50
